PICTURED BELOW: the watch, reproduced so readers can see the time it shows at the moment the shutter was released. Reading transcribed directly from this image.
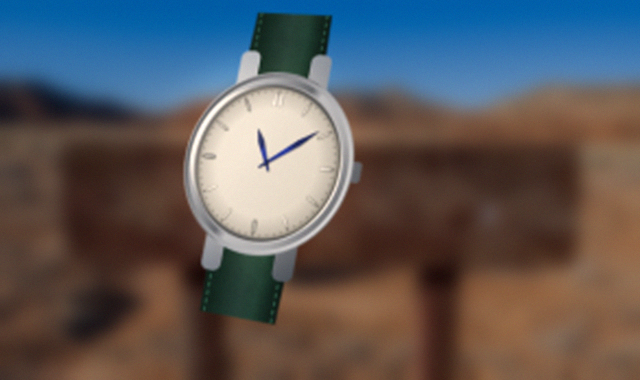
11:09
